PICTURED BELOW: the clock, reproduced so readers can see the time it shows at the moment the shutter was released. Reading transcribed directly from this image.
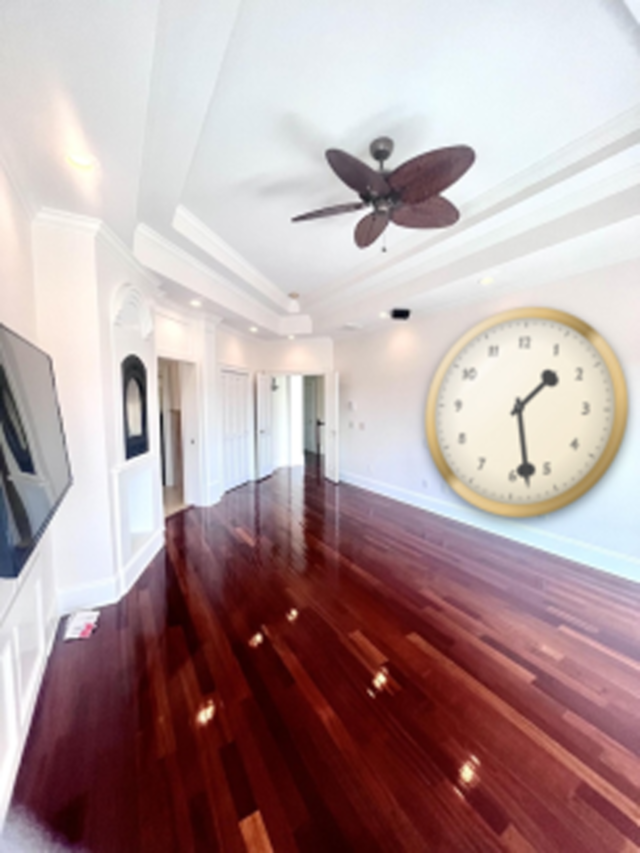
1:28
